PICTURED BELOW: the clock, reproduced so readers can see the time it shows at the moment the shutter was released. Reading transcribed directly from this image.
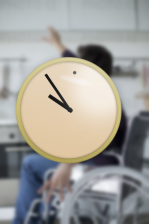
9:53
